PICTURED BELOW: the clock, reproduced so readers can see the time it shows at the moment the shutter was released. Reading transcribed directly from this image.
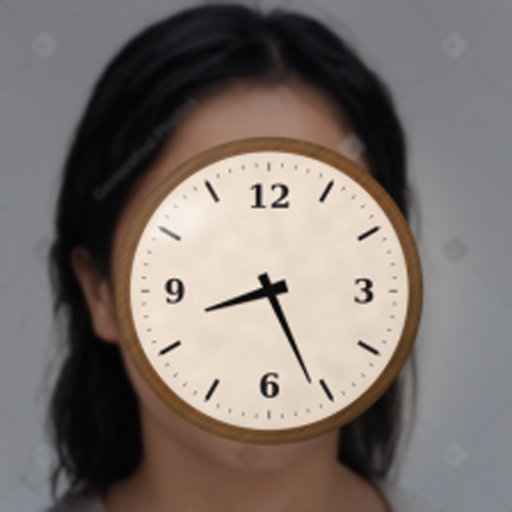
8:26
